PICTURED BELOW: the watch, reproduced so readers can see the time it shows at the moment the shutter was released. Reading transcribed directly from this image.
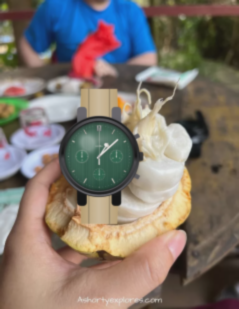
1:08
